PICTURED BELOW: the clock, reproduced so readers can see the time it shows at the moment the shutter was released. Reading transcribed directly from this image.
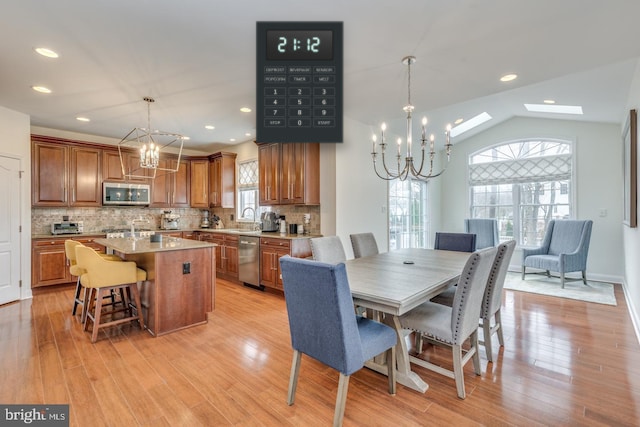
21:12
